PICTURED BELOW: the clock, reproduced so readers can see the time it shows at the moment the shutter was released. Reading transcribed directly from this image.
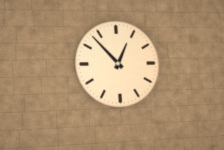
12:53
